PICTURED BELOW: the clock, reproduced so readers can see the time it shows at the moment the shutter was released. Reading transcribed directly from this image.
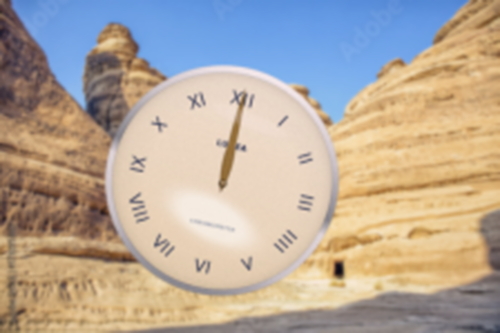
12:00
